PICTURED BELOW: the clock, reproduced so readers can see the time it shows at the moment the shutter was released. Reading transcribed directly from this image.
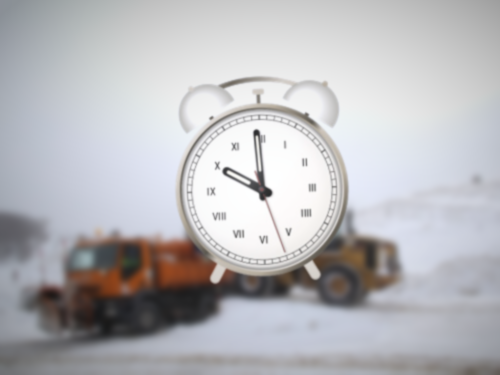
9:59:27
